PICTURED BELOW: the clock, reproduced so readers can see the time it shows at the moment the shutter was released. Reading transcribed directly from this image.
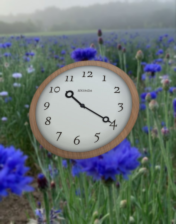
10:20
